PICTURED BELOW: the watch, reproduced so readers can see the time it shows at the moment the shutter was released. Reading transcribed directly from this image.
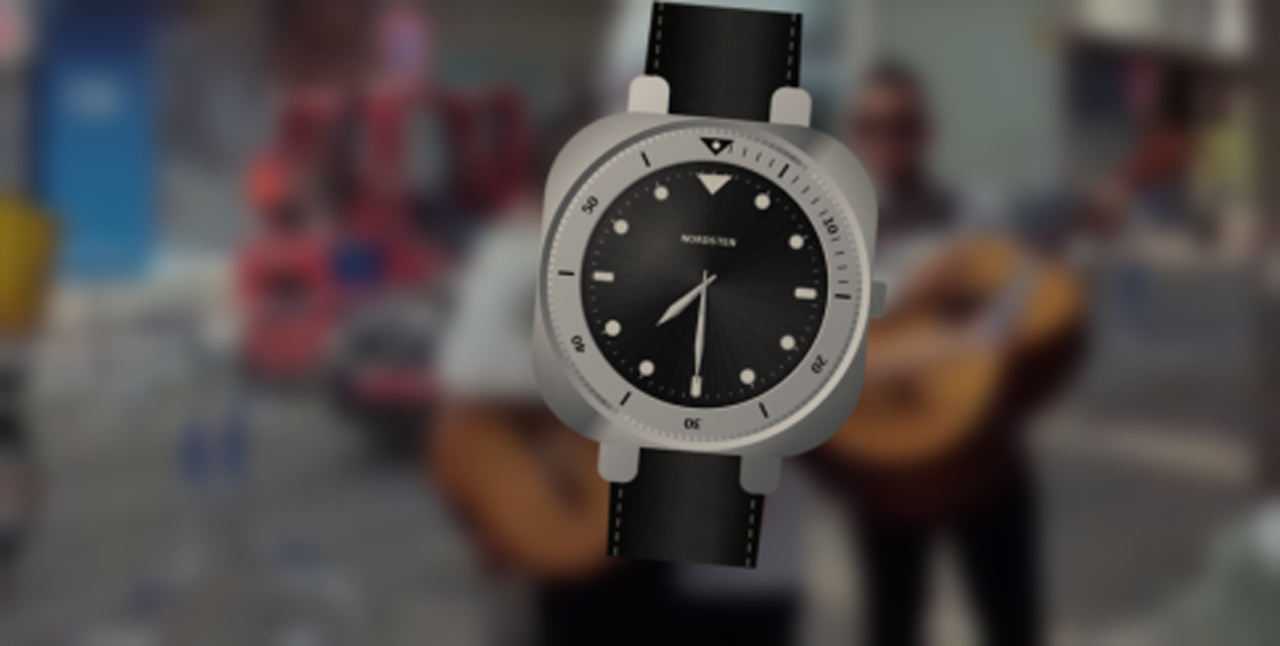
7:30
